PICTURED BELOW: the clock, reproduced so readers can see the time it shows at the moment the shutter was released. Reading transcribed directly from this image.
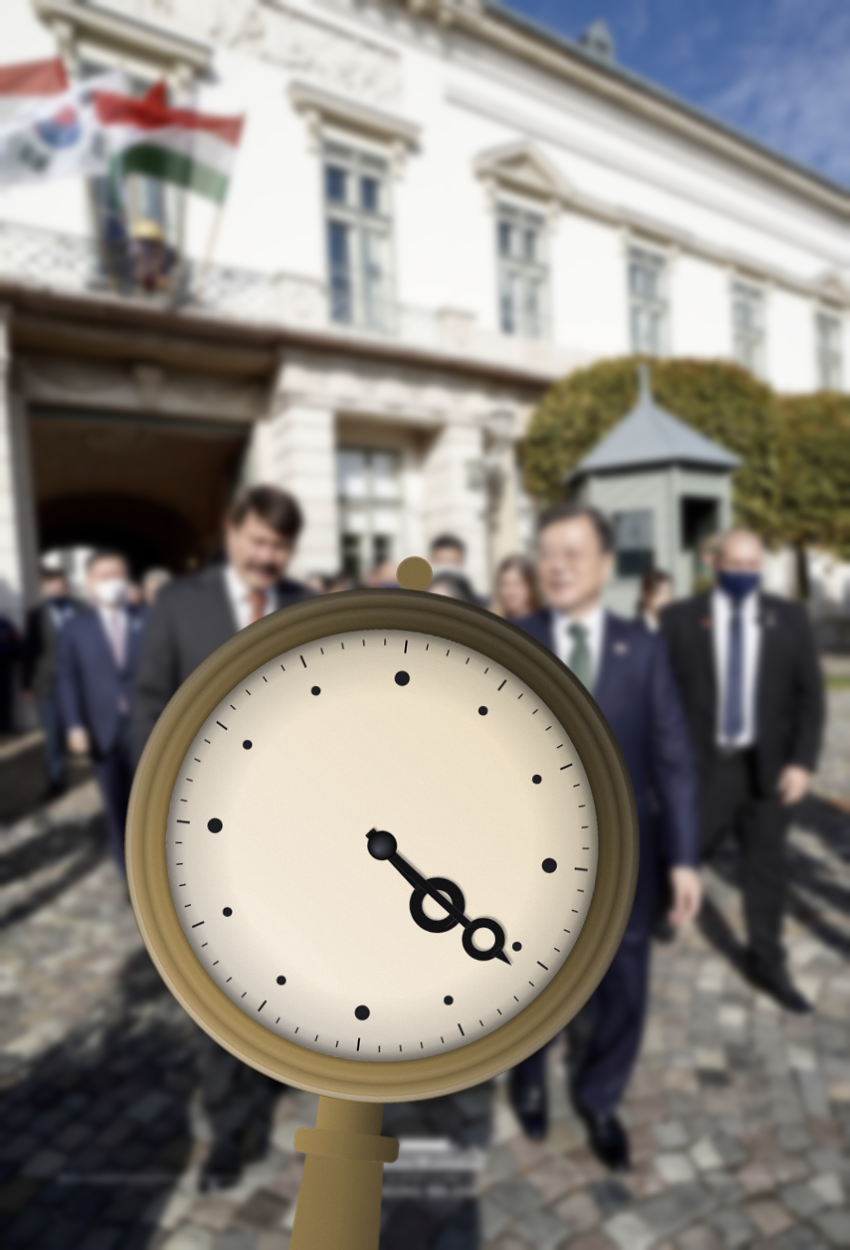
4:21
